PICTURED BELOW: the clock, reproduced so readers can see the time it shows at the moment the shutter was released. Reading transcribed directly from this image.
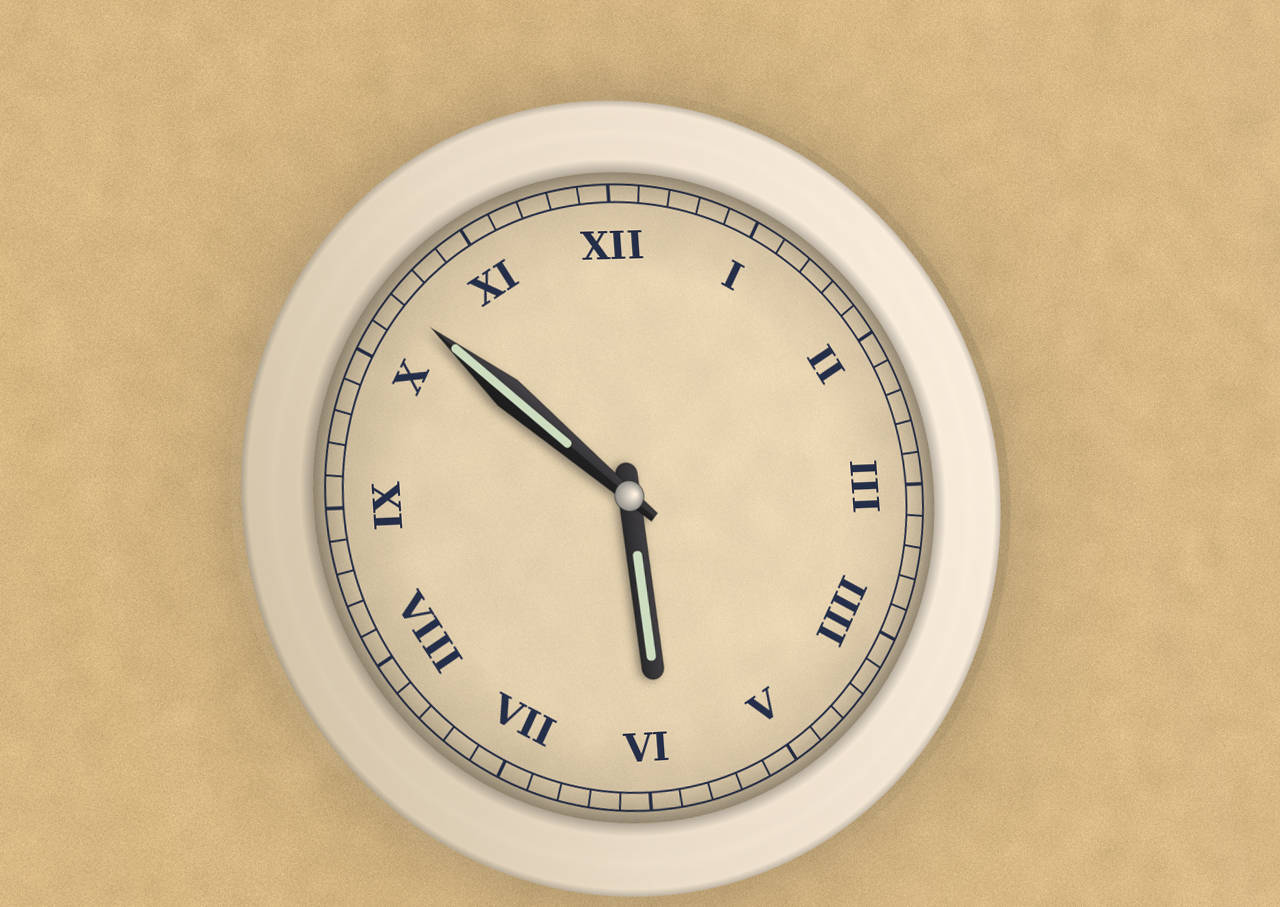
5:52
